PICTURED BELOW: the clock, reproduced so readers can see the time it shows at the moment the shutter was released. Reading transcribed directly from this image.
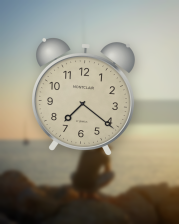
7:21
